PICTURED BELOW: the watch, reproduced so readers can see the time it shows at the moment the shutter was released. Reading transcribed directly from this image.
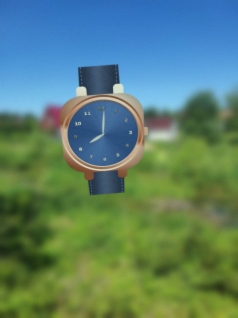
8:01
